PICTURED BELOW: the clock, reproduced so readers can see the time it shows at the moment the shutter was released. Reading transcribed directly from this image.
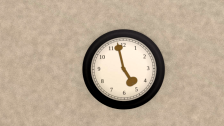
4:58
